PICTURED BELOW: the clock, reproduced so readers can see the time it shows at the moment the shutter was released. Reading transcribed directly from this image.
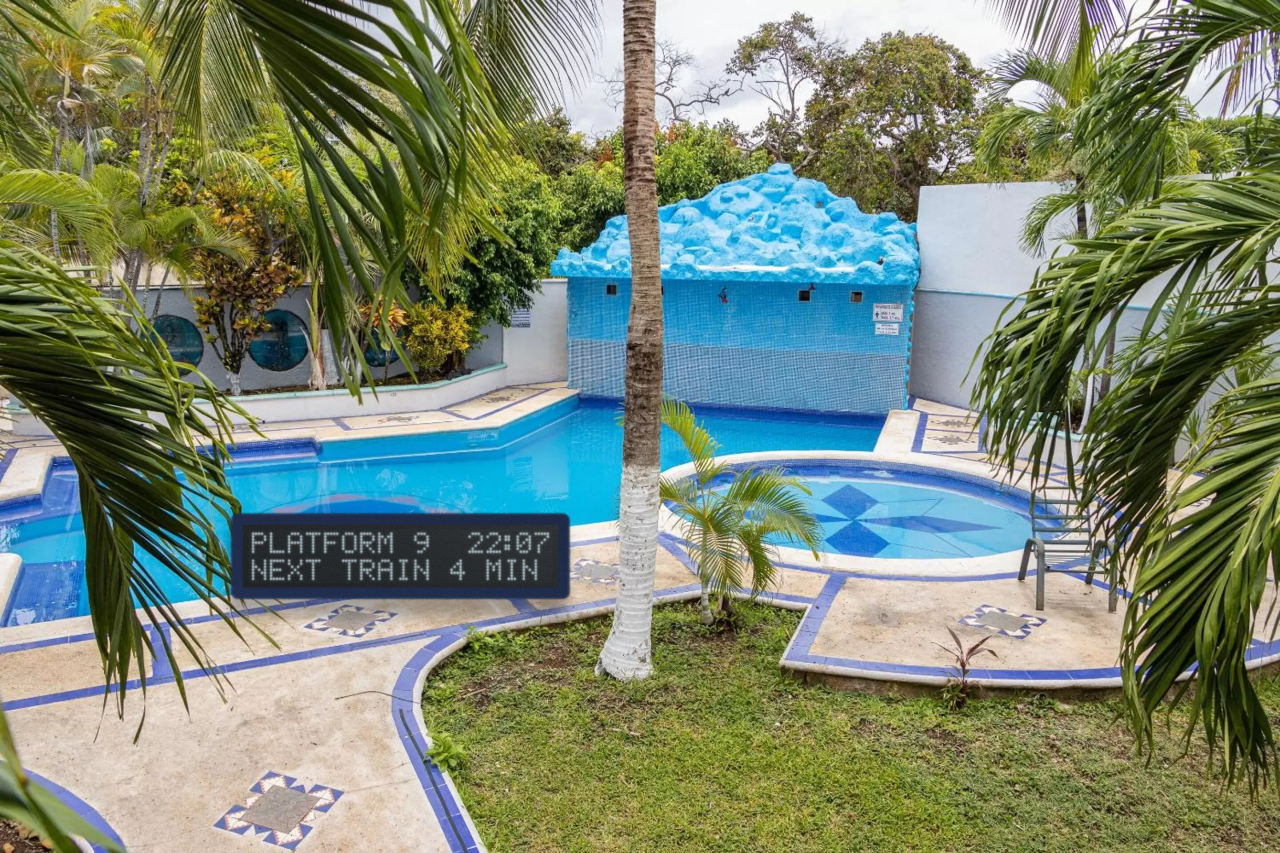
22:07
